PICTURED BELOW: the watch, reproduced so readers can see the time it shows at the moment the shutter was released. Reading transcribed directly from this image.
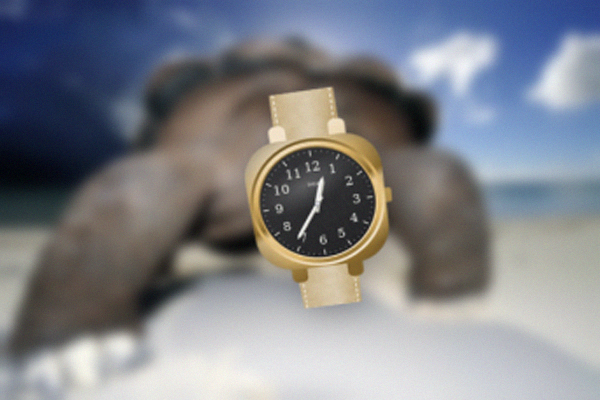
12:36
